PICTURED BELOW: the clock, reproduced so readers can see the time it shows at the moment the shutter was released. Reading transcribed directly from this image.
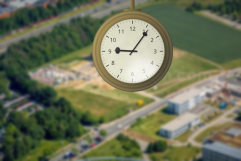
9:06
